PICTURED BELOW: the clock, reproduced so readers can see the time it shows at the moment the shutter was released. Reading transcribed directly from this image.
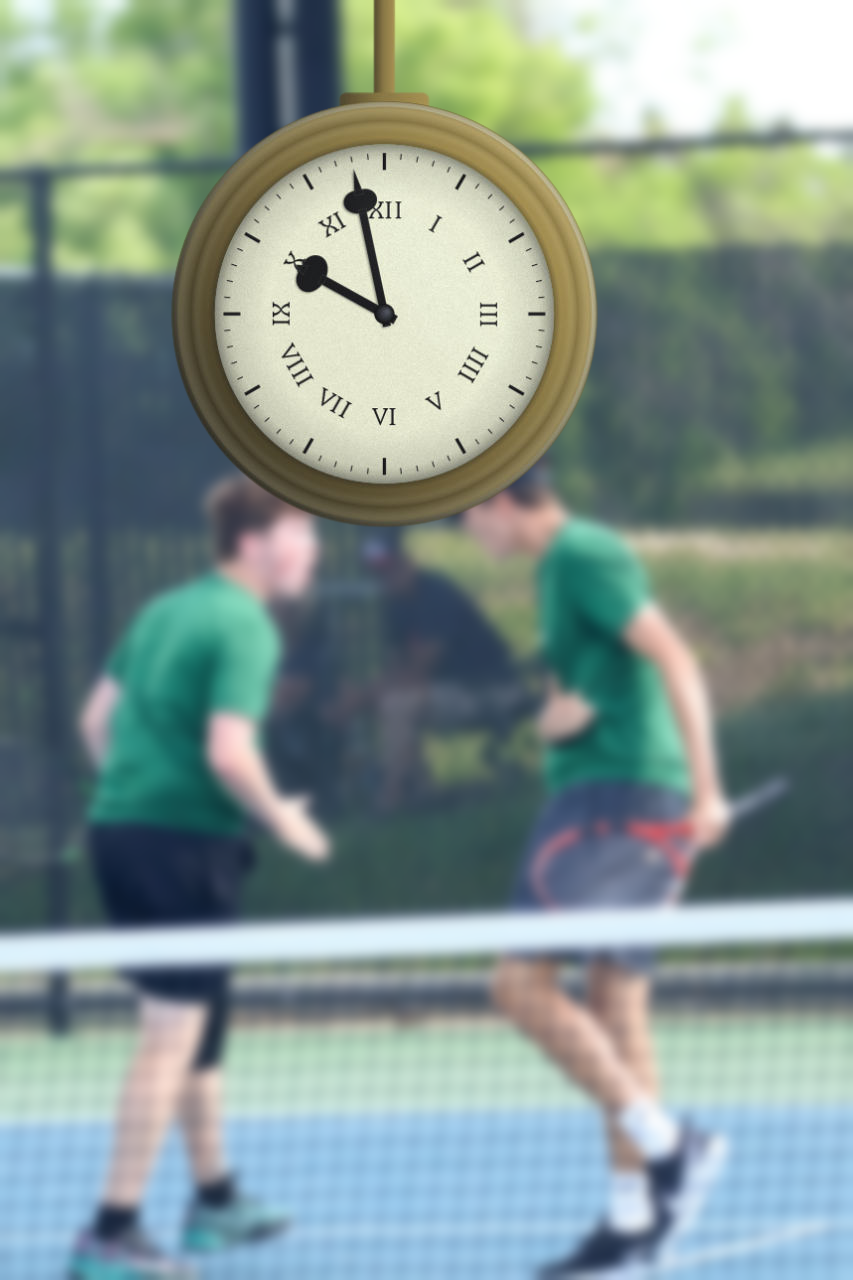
9:58
